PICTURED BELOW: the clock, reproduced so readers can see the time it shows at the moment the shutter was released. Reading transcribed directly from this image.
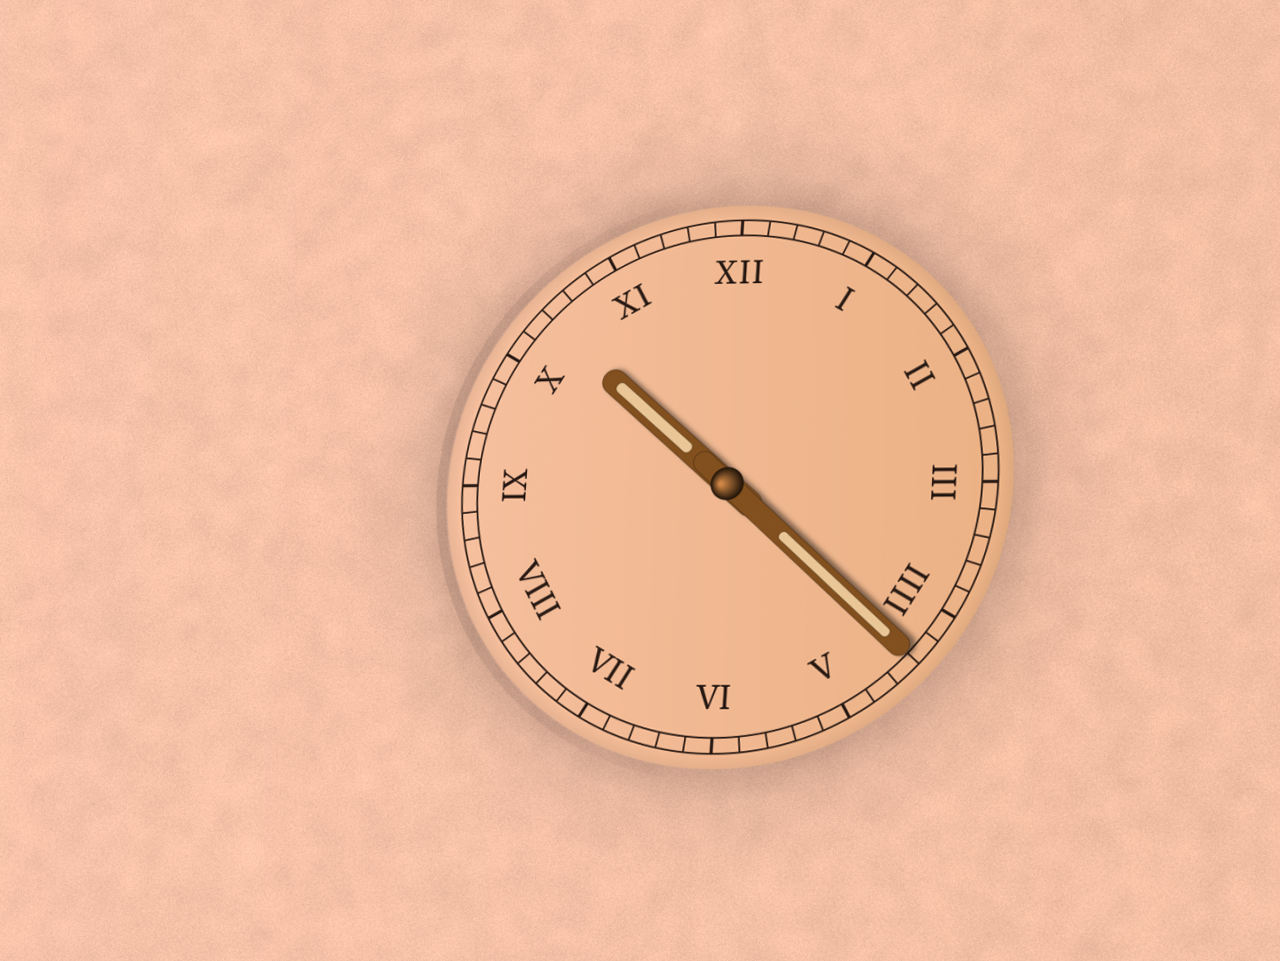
10:22
